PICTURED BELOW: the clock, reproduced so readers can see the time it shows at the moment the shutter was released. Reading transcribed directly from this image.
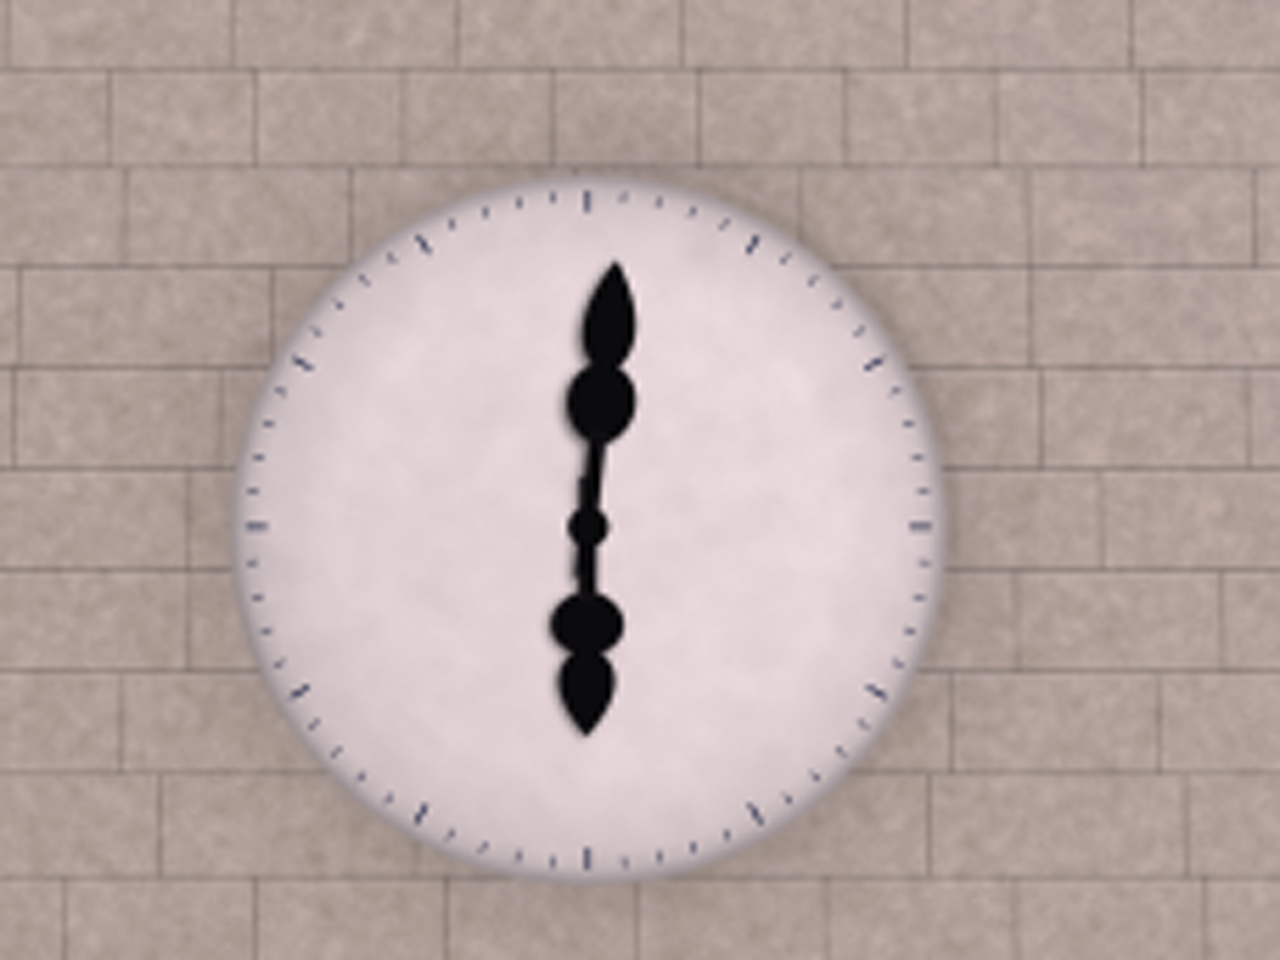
6:01
